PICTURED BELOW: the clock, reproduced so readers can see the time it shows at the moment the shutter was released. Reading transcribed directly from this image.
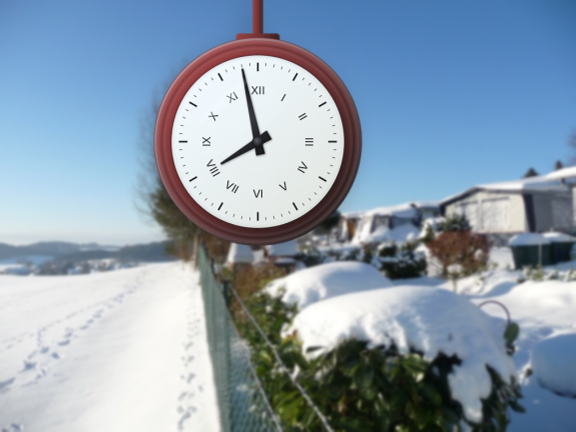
7:58
